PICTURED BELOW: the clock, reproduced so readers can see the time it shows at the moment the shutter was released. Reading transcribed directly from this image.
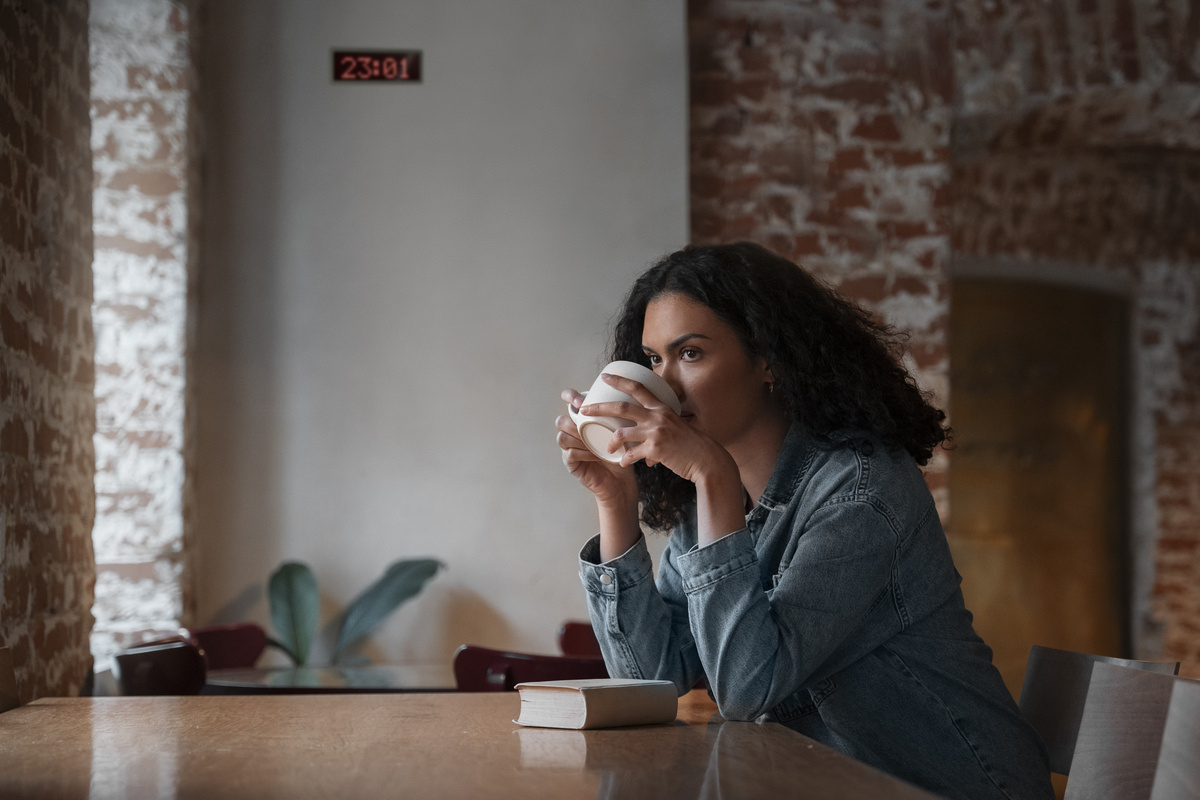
23:01
